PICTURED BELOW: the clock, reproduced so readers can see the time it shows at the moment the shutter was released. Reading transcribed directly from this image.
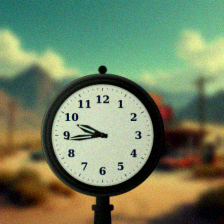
9:44
